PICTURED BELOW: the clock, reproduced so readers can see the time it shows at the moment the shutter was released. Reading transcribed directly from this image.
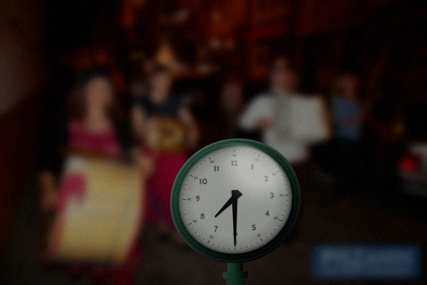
7:30
